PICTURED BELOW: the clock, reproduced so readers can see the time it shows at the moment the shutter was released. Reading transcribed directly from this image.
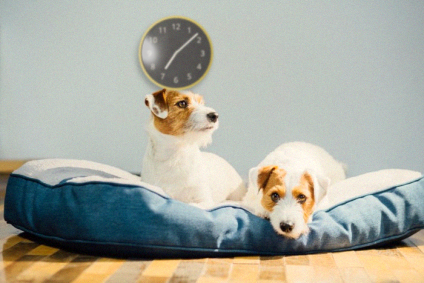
7:08
